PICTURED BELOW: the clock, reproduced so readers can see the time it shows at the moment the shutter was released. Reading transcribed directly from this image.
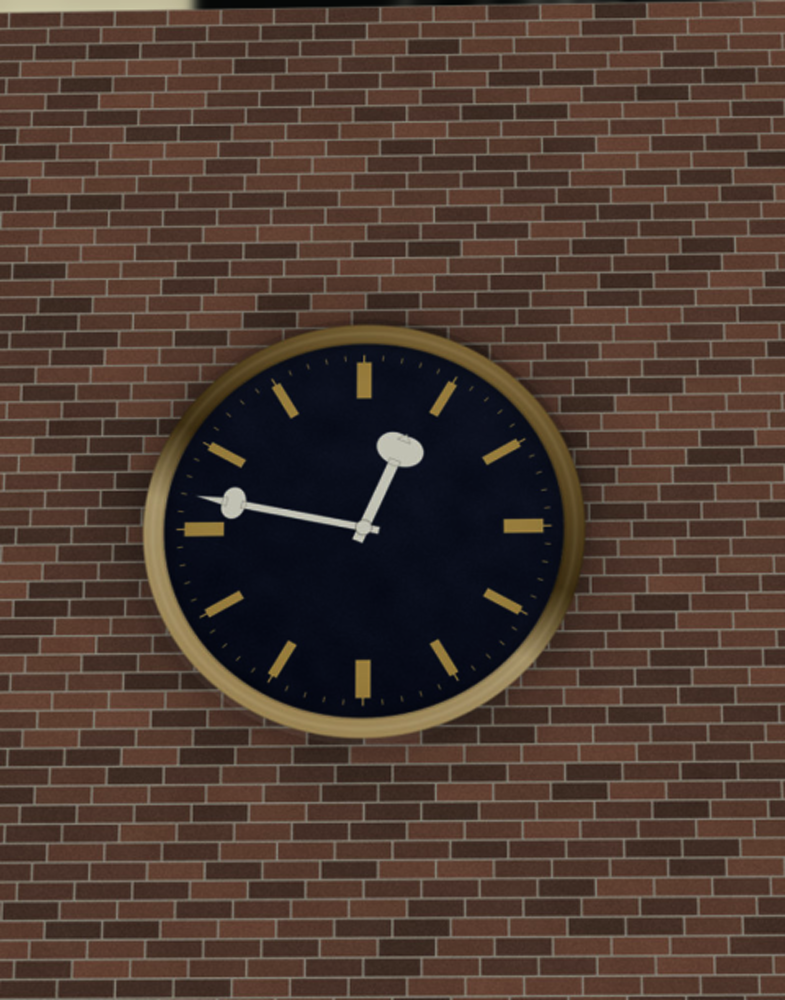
12:47
